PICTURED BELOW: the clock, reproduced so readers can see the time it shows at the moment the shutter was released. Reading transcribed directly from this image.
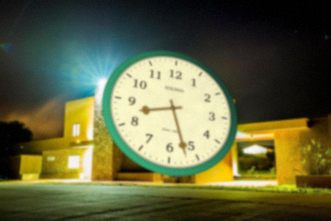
8:27
